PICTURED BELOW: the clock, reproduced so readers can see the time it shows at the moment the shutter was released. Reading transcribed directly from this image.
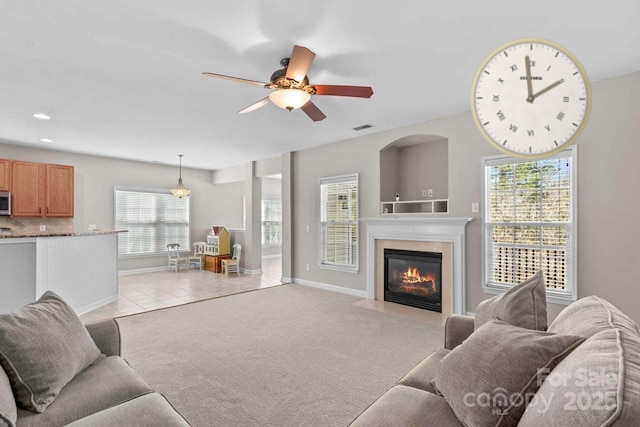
1:59
